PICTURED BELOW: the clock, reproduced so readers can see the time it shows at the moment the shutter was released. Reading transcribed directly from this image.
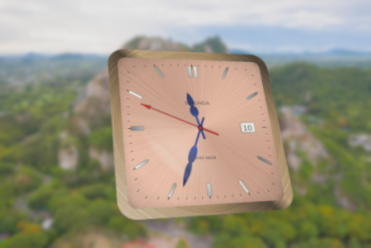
11:33:49
